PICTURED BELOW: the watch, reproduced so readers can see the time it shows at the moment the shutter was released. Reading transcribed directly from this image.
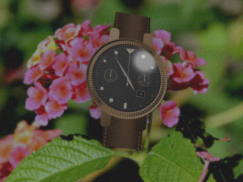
4:54
